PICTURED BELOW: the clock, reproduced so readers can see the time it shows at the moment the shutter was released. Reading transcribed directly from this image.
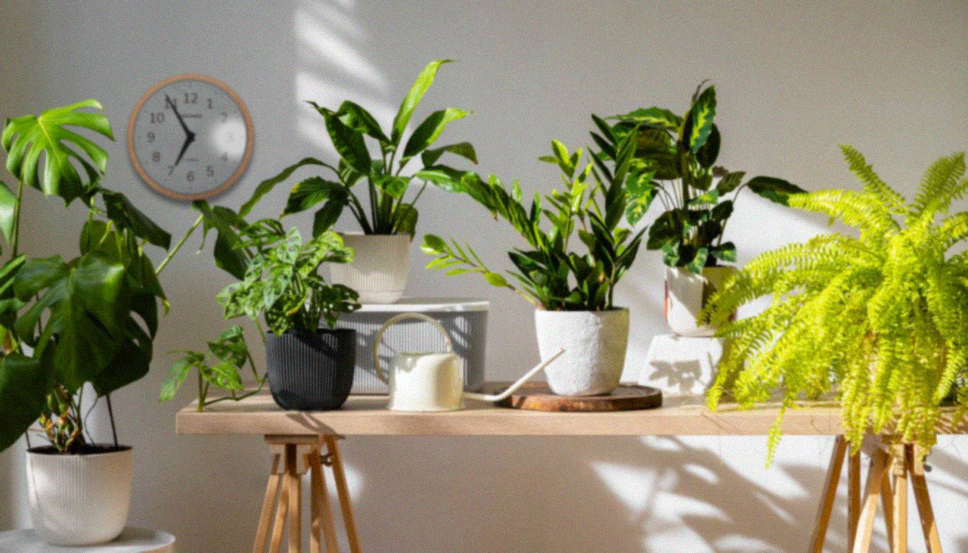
6:55
